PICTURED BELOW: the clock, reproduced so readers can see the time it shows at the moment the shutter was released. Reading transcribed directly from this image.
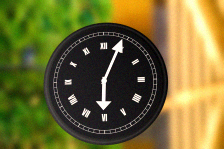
6:04
